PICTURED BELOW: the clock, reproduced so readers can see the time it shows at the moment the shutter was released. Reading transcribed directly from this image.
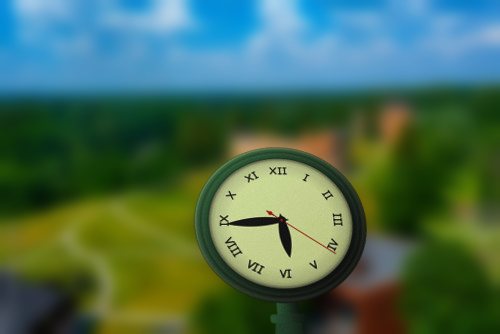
5:44:21
